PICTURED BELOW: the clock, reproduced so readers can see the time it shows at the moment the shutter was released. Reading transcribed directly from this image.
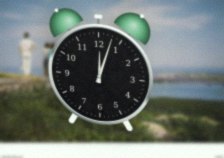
12:03
